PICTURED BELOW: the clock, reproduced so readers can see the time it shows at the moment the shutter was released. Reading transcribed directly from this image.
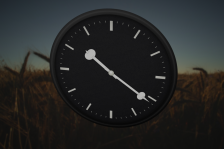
10:21
